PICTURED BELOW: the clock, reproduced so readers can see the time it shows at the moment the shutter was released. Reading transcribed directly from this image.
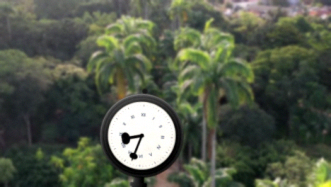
8:33
